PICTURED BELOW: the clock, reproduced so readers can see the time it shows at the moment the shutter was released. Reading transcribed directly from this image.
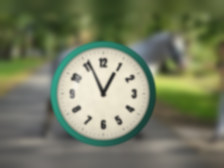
12:56
